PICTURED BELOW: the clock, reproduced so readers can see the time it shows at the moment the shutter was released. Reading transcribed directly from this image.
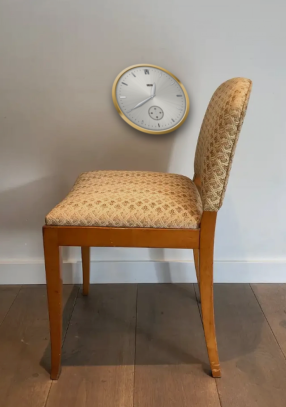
12:40
